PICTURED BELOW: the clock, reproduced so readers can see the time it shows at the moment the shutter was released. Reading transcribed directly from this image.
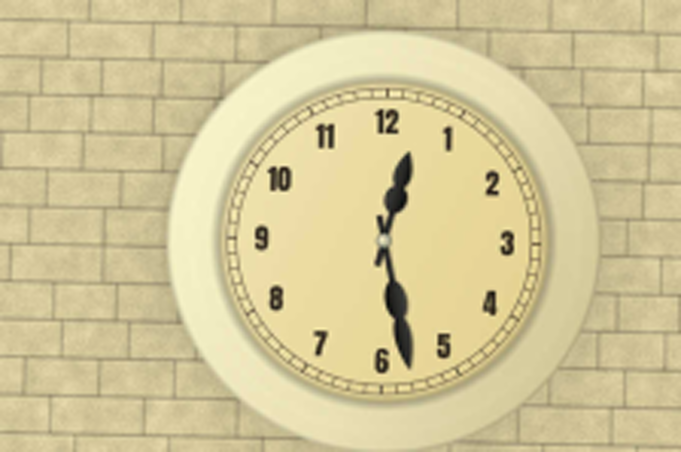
12:28
